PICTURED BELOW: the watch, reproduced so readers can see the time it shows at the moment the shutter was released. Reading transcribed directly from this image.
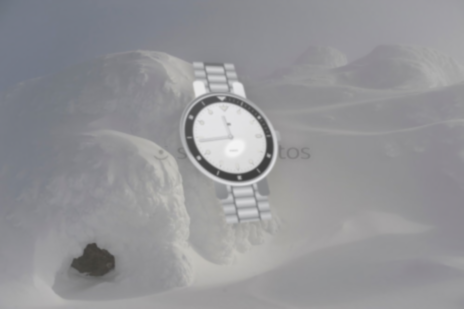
11:44
